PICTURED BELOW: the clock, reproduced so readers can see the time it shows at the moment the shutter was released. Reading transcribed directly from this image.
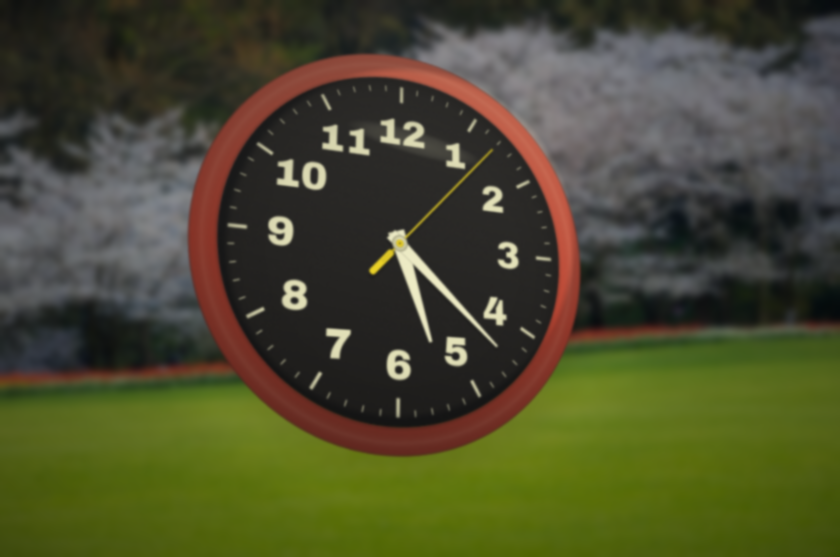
5:22:07
